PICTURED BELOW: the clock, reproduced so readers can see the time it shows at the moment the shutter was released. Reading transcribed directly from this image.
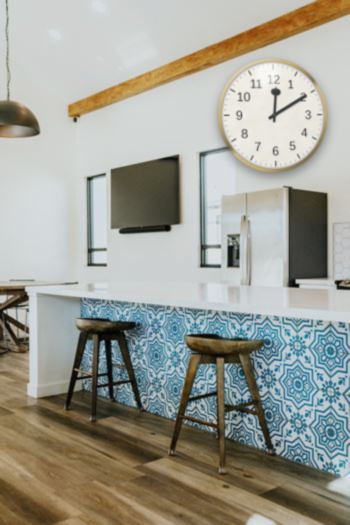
12:10
